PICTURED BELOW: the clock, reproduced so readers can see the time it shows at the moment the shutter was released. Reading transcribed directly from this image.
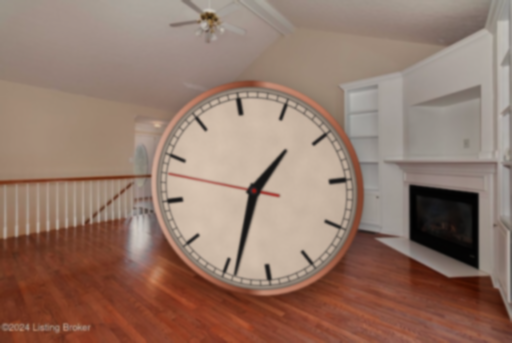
1:33:48
